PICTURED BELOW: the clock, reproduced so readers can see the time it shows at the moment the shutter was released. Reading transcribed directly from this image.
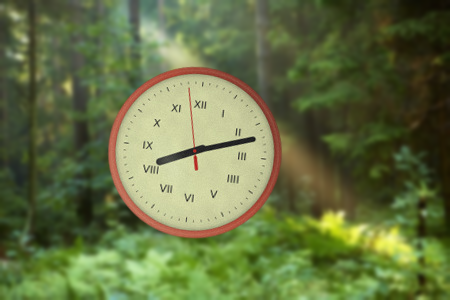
8:11:58
